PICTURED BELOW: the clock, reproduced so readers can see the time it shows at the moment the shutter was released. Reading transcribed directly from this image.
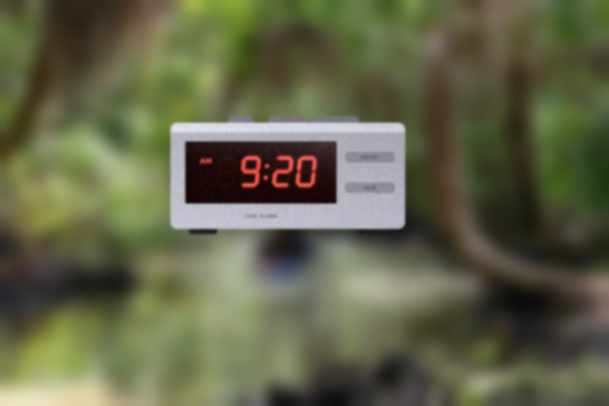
9:20
